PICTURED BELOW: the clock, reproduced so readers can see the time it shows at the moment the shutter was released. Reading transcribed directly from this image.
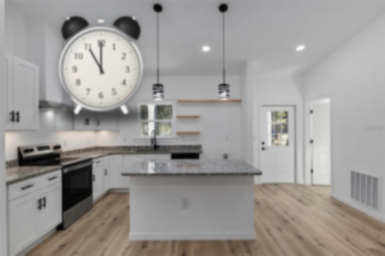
11:00
